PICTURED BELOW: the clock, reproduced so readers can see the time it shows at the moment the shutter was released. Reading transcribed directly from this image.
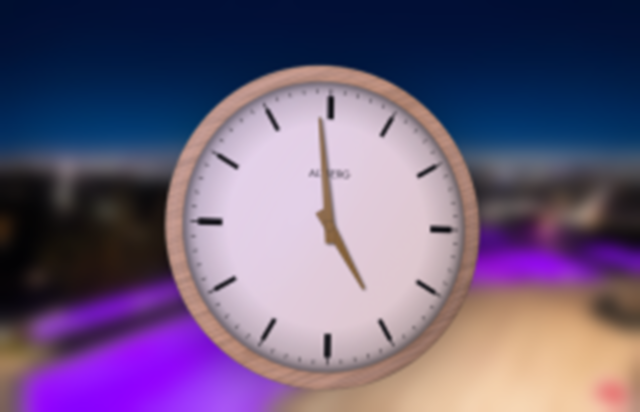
4:59
